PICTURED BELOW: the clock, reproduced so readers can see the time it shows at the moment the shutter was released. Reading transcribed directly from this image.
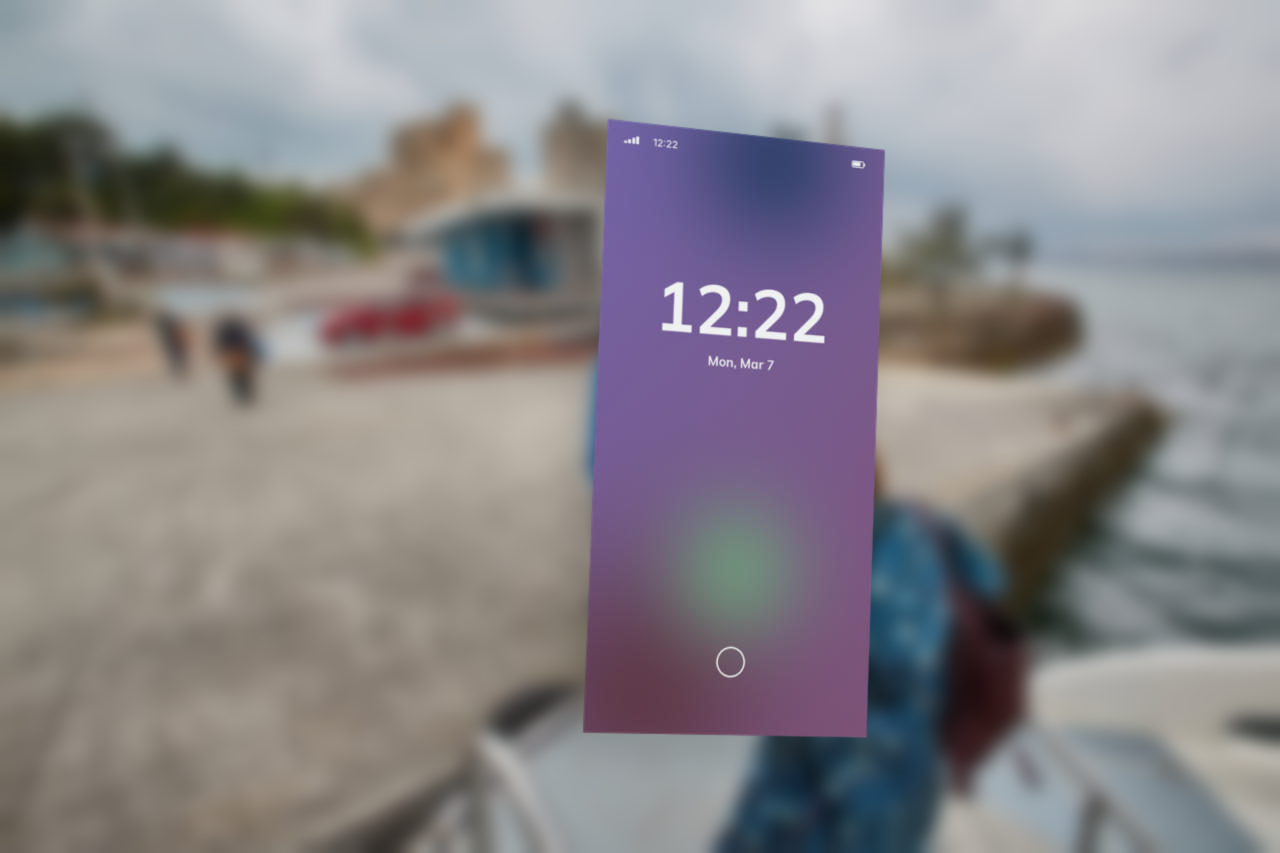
12:22
